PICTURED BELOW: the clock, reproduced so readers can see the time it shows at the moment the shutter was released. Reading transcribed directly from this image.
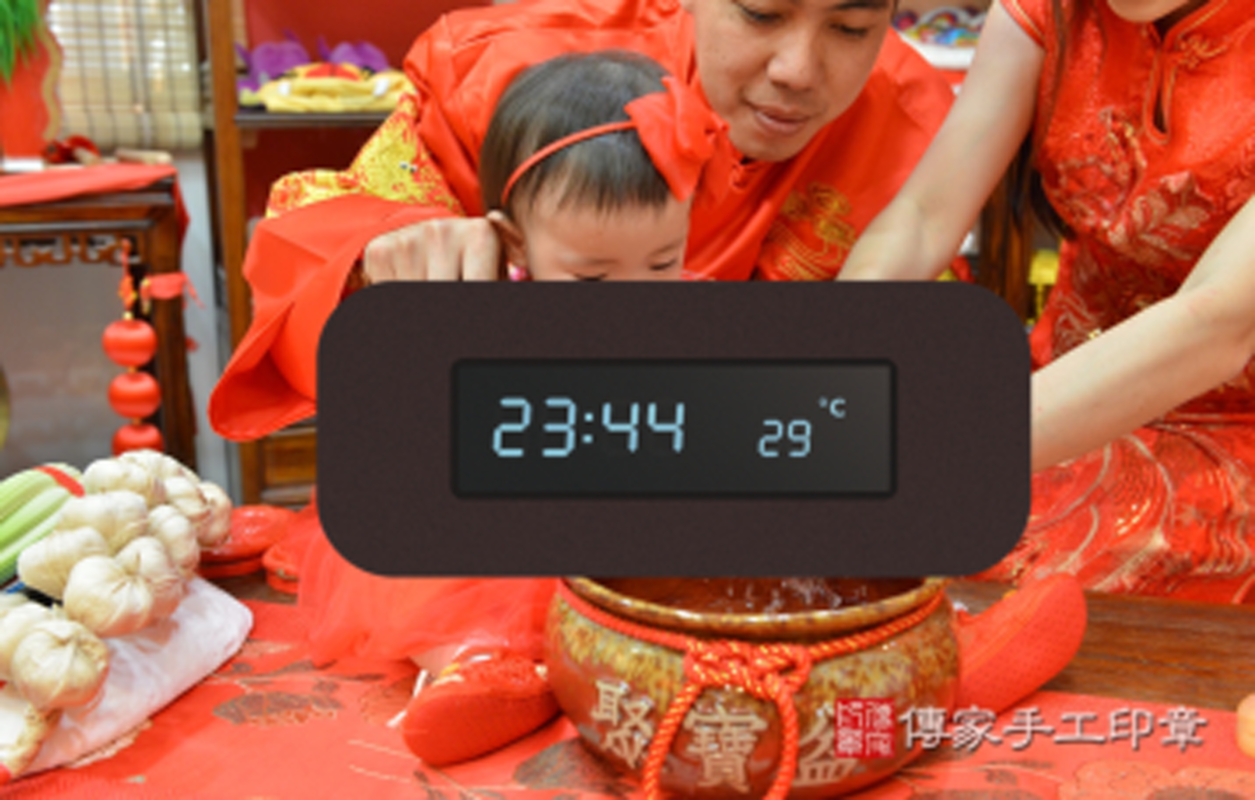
23:44
